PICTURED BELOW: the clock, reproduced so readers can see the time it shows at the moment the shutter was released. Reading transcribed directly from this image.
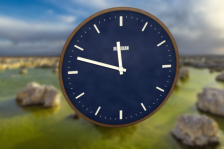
11:48
